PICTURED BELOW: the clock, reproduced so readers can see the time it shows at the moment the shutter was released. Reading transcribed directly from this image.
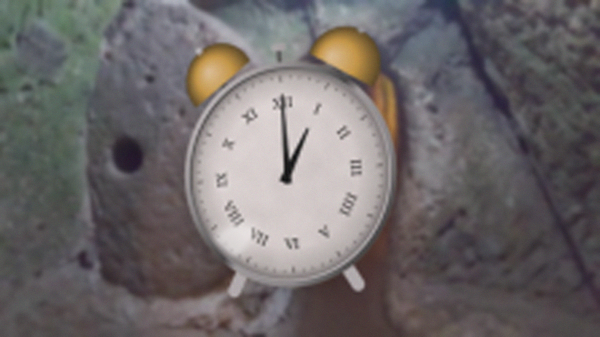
1:00
